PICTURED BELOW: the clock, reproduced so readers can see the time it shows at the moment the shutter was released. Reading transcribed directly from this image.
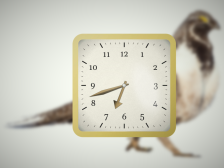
6:42
